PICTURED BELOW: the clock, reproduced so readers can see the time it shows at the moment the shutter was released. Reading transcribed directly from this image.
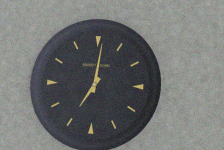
7:01
